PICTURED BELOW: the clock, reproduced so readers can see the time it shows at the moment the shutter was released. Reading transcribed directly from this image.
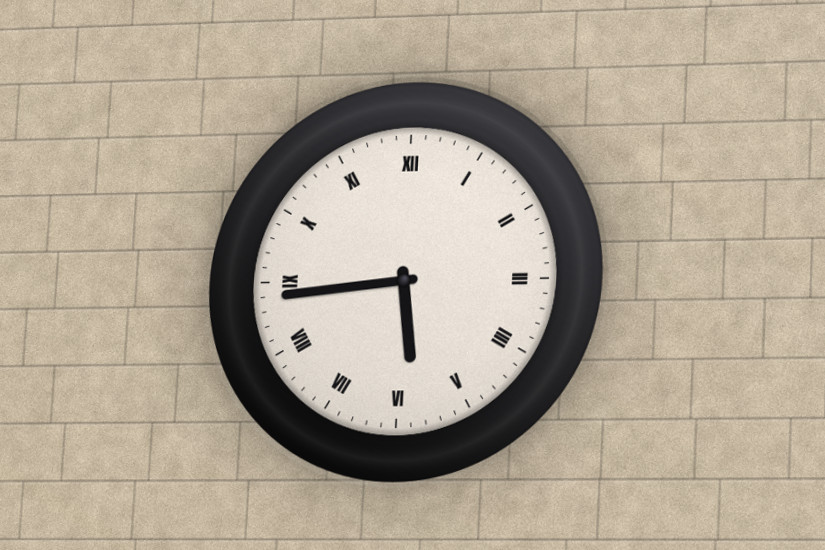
5:44
